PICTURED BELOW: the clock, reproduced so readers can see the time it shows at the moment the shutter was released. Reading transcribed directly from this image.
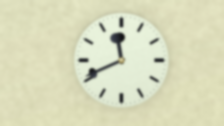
11:41
